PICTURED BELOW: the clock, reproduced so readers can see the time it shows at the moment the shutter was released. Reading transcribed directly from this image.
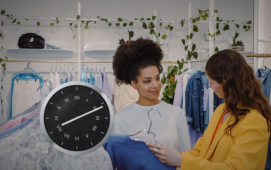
8:11
